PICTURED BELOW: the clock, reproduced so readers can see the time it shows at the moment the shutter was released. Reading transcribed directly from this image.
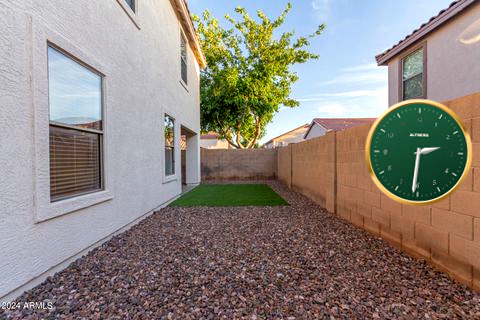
2:31
